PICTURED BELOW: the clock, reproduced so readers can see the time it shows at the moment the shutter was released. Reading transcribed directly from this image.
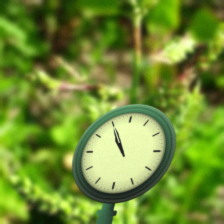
10:55
